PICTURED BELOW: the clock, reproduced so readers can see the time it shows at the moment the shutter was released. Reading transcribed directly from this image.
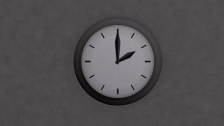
2:00
